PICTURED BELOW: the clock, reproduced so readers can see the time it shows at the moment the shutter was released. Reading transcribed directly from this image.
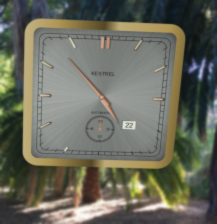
4:53
